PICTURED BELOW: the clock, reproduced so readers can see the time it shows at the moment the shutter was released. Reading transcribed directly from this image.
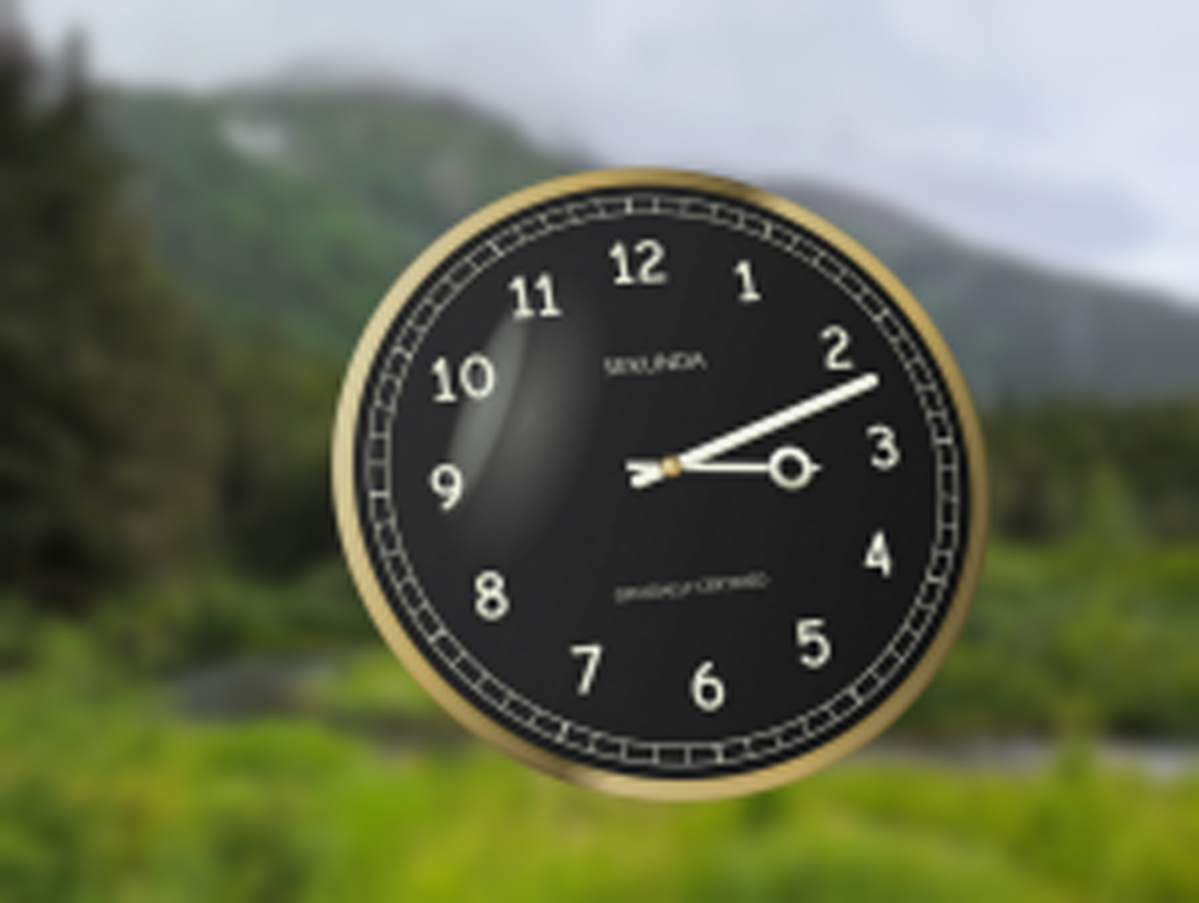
3:12
